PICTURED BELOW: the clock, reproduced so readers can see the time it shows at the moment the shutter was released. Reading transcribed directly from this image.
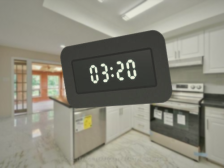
3:20
